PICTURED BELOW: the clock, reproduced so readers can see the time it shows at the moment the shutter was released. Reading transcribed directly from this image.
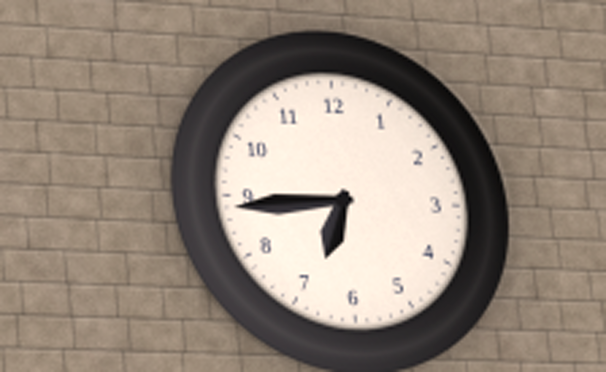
6:44
